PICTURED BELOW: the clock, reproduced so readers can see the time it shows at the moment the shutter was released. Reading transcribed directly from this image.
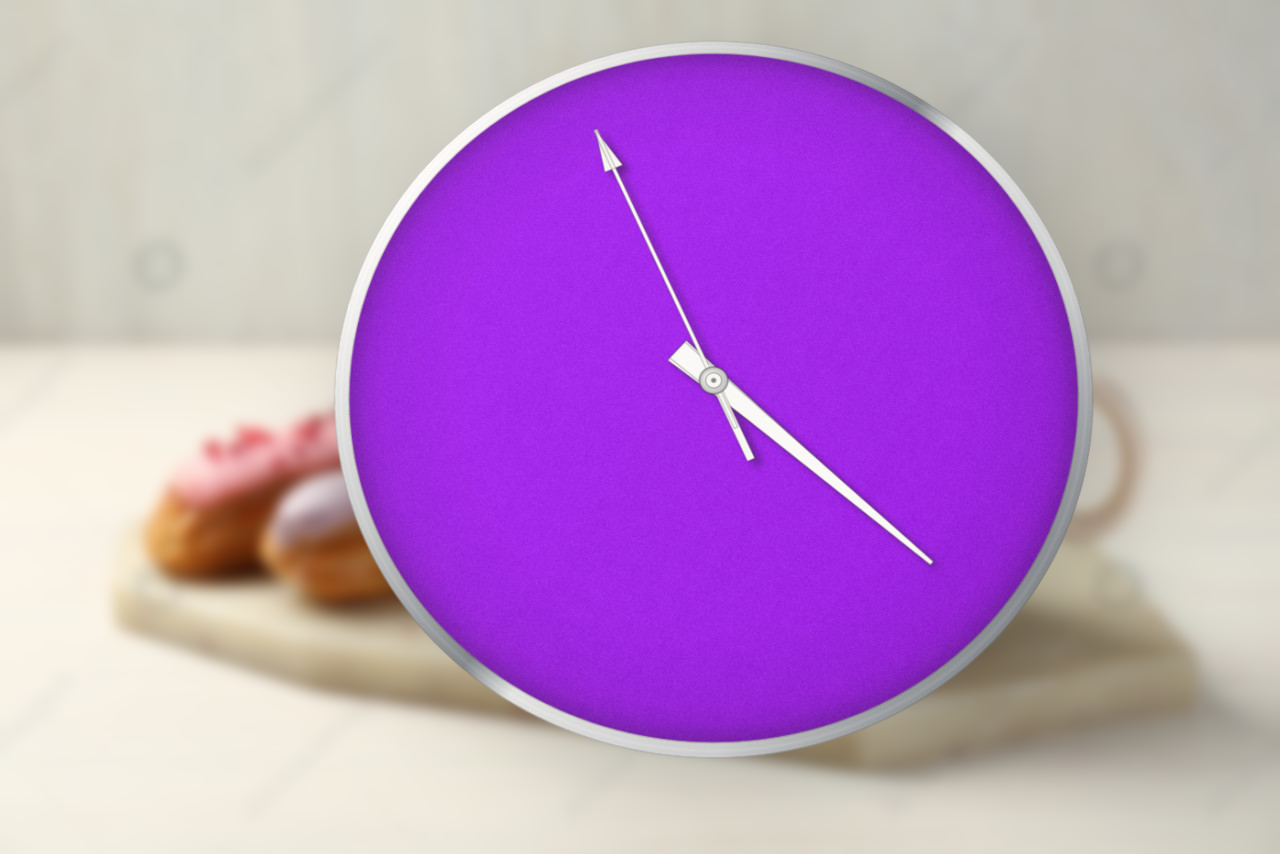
4:21:56
